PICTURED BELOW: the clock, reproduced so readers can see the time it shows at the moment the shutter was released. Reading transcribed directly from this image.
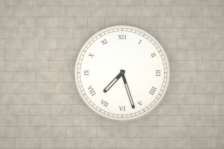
7:27
